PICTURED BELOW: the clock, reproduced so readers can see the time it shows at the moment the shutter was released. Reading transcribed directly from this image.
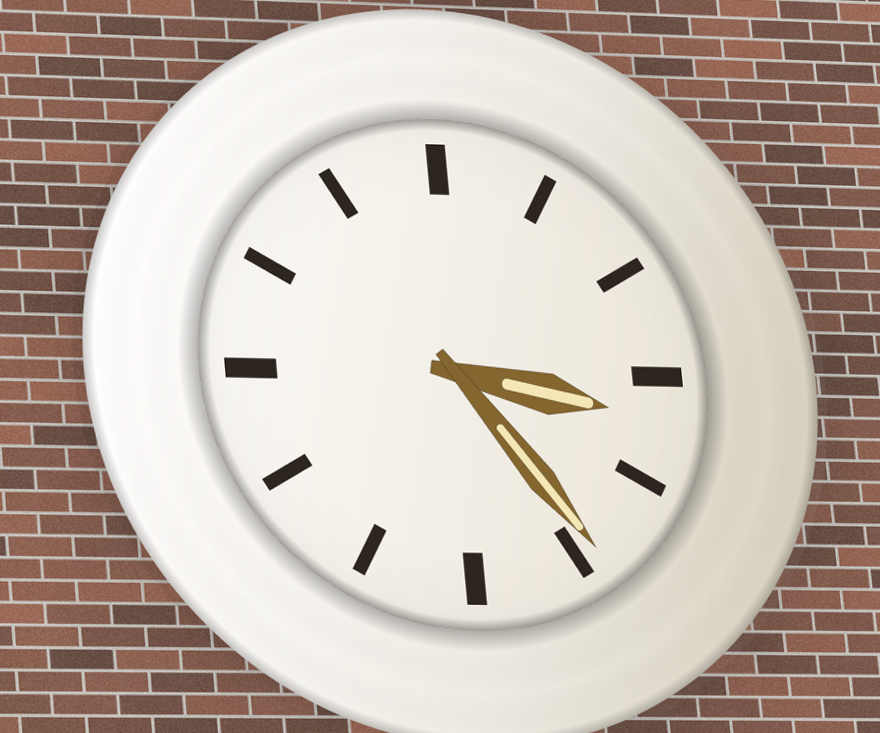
3:24
